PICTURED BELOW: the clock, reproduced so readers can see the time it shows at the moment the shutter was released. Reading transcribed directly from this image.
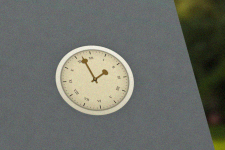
1:57
